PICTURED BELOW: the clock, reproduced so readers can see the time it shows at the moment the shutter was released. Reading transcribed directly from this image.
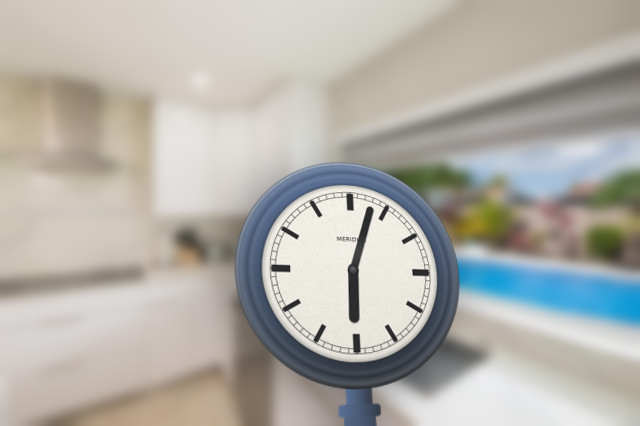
6:03
